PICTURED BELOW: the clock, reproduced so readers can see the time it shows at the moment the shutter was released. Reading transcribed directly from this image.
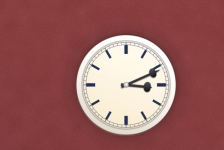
3:11
